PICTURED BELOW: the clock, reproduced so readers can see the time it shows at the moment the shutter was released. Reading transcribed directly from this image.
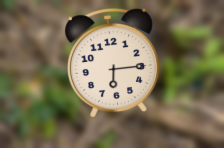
6:15
